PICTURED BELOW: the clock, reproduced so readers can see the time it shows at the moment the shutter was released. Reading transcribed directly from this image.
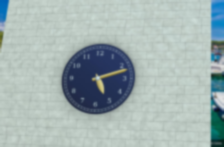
5:12
